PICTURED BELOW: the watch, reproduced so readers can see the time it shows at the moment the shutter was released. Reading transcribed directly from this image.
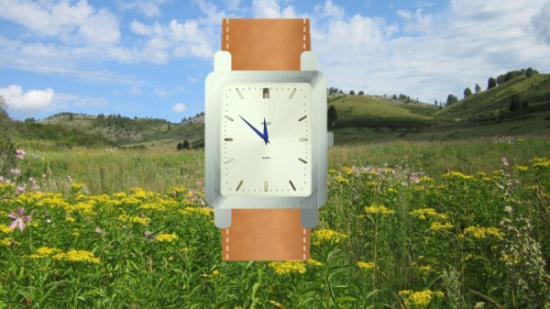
11:52
